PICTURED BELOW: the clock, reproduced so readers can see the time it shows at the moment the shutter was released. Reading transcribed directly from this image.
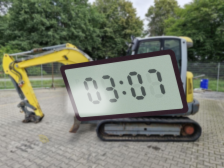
3:07
